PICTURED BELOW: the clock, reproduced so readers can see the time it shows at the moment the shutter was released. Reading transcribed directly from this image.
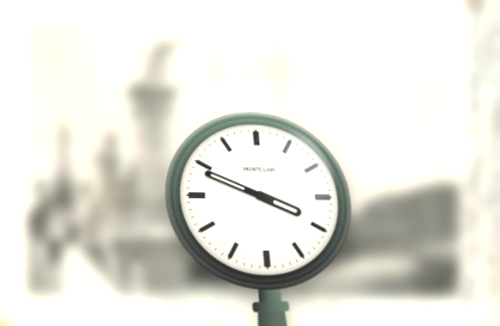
3:49
